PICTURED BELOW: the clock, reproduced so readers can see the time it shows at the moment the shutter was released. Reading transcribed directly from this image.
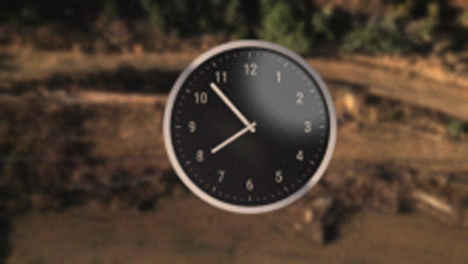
7:53
